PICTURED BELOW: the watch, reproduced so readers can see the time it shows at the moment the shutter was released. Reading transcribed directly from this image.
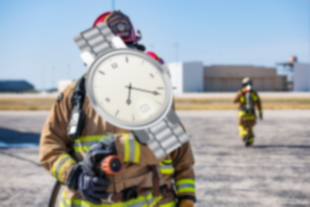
7:22
